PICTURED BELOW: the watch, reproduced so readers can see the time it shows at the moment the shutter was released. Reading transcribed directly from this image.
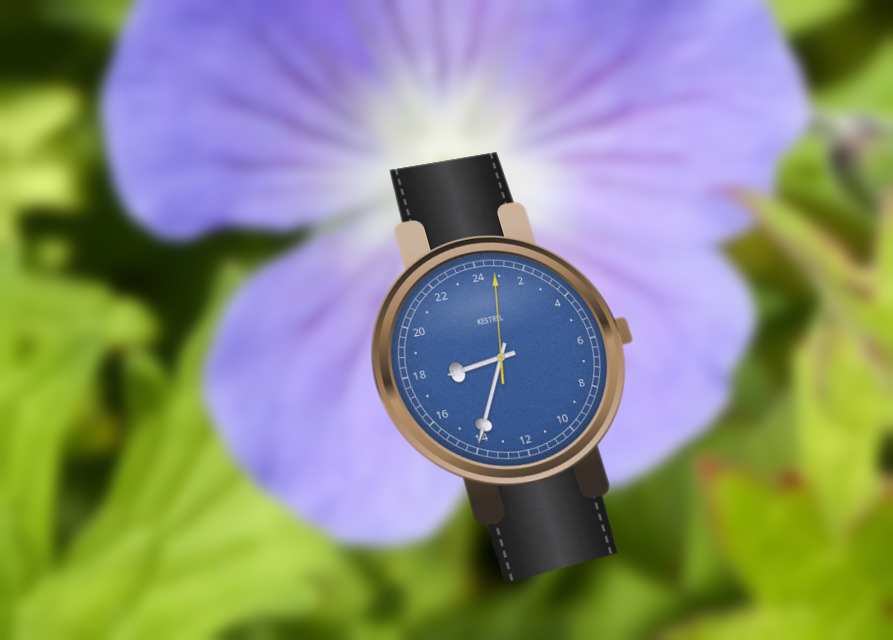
17:35:02
